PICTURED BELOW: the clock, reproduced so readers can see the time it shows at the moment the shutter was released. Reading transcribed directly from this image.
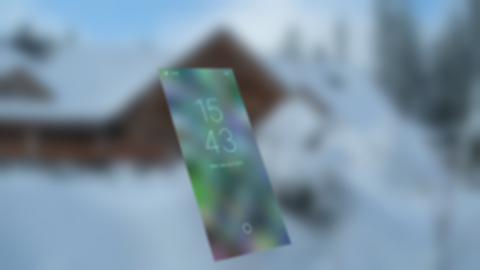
15:43
